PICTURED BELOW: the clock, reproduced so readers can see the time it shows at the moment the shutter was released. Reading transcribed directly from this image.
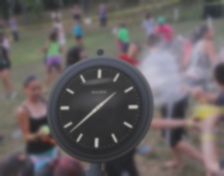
1:38
